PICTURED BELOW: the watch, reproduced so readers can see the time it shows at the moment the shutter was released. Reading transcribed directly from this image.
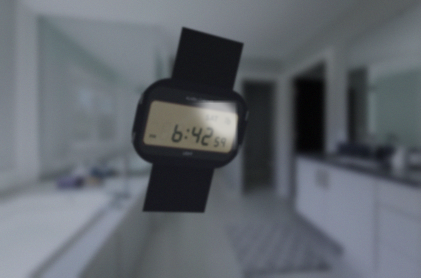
6:42
